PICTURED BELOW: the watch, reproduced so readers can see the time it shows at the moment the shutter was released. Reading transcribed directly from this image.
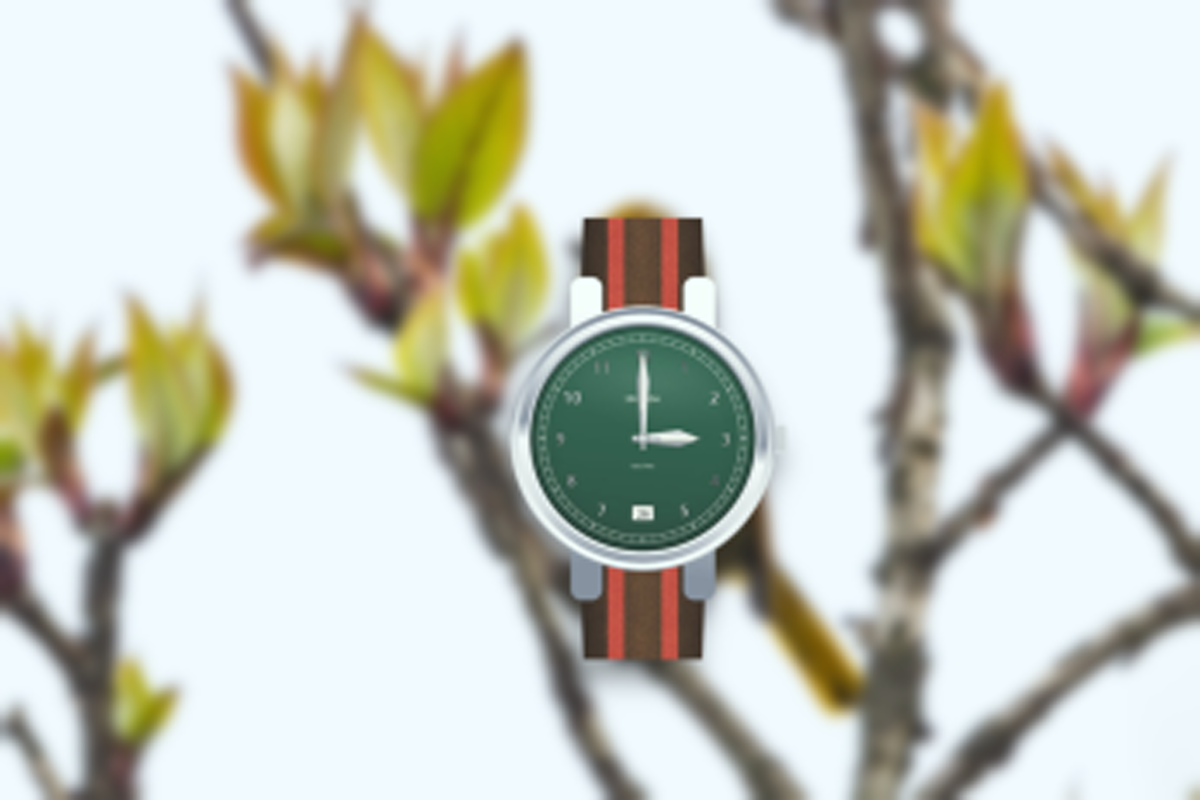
3:00
